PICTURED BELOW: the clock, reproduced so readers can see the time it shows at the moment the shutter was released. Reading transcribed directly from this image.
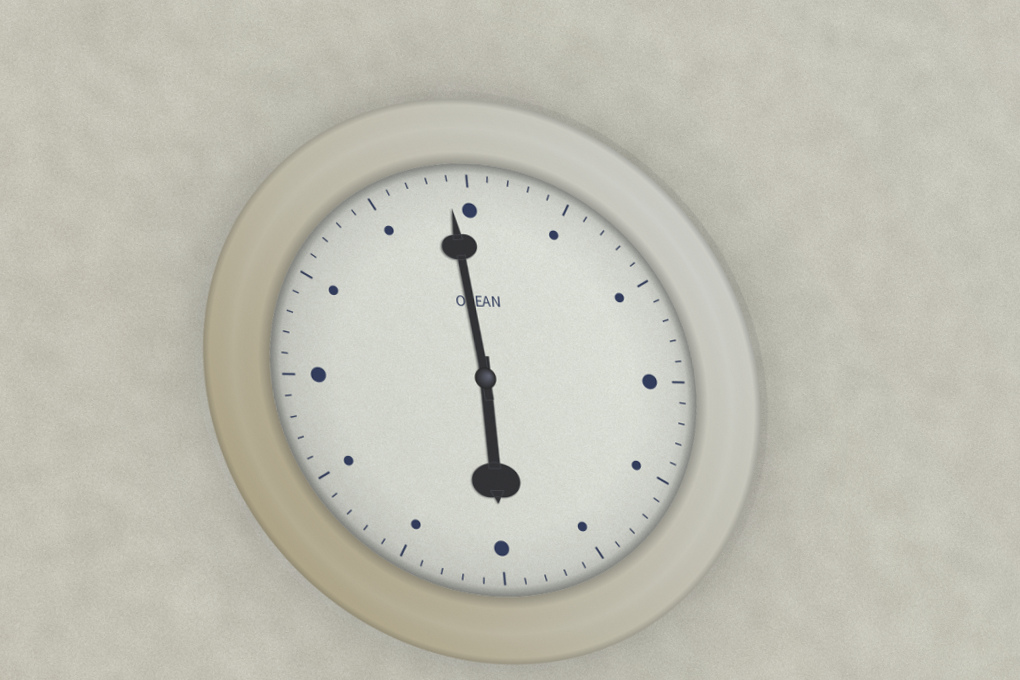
5:59
